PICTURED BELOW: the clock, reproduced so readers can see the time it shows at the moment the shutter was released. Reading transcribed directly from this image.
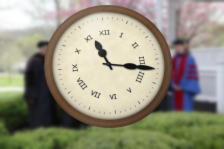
11:17
